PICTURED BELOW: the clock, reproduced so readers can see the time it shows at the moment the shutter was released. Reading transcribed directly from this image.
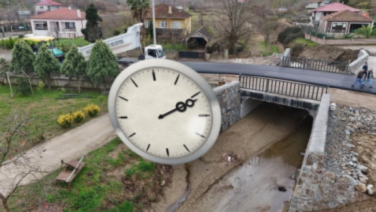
2:11
